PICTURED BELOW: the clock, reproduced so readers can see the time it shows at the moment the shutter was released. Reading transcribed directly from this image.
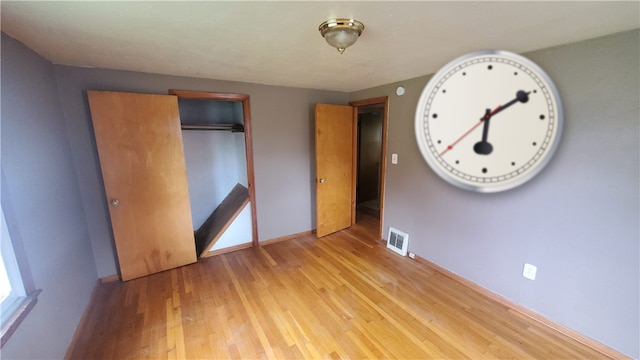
6:09:38
